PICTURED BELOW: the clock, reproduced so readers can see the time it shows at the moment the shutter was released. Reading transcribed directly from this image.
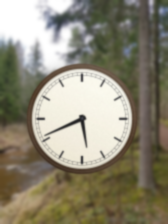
5:41
